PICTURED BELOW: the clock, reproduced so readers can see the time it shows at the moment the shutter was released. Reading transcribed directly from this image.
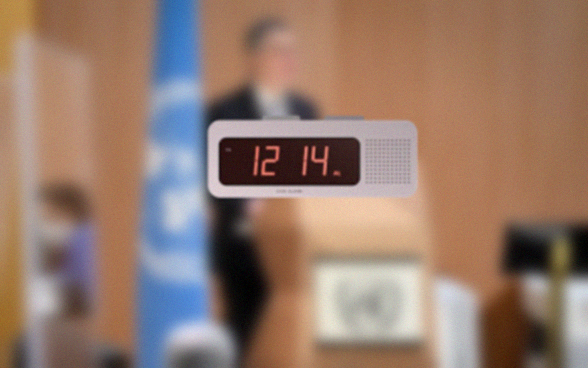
12:14
